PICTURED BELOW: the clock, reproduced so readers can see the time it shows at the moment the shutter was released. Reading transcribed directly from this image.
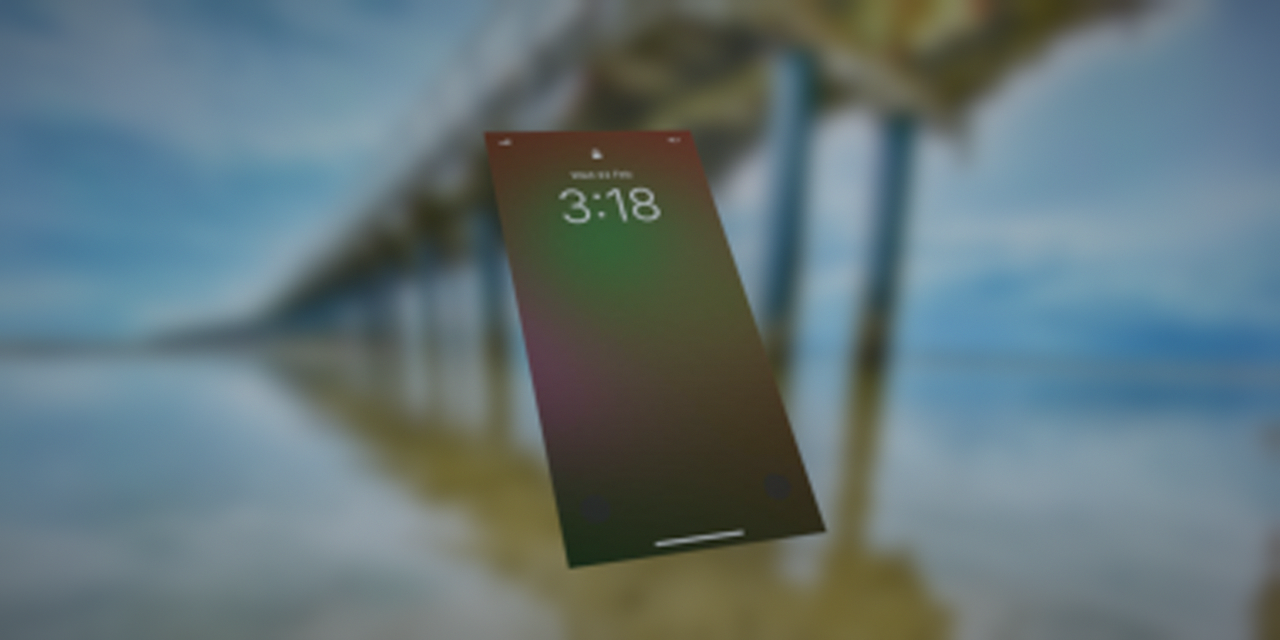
3:18
